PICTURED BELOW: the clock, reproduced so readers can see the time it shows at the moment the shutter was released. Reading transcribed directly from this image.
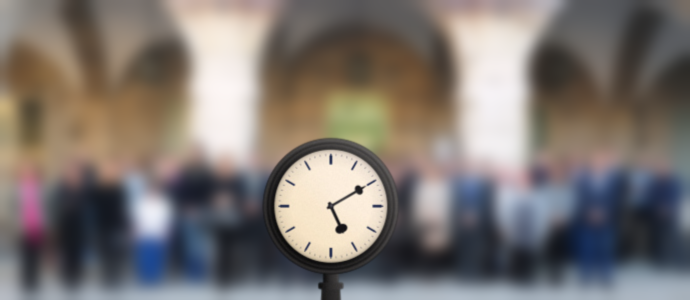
5:10
